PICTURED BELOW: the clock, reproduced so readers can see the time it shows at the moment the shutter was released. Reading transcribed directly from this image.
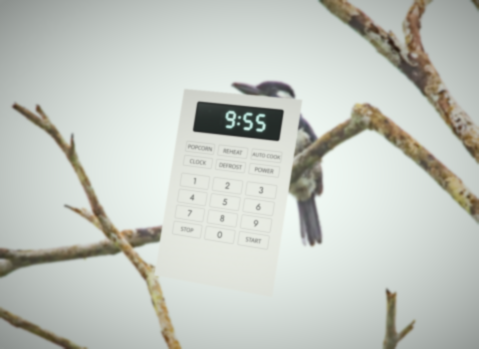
9:55
